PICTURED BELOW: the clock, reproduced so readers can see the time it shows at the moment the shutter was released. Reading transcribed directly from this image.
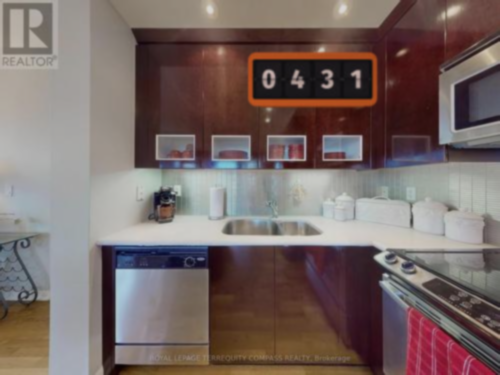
4:31
